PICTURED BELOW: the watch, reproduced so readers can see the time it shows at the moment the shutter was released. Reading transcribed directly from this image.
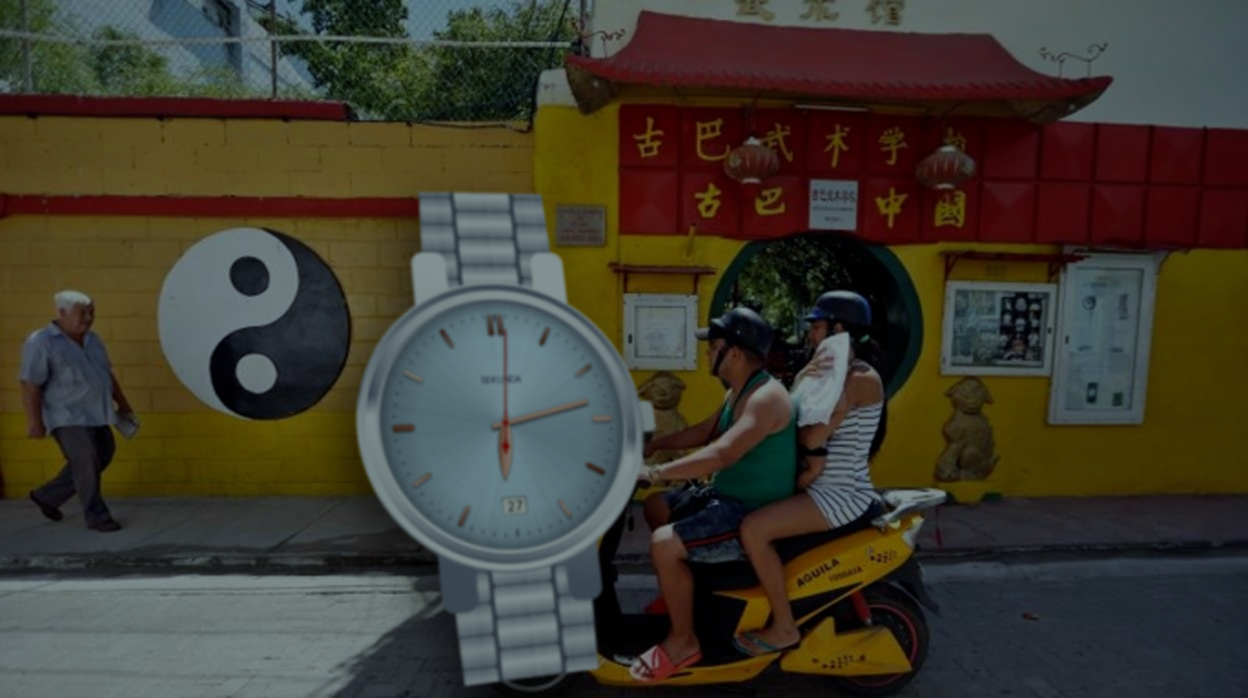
6:13:01
